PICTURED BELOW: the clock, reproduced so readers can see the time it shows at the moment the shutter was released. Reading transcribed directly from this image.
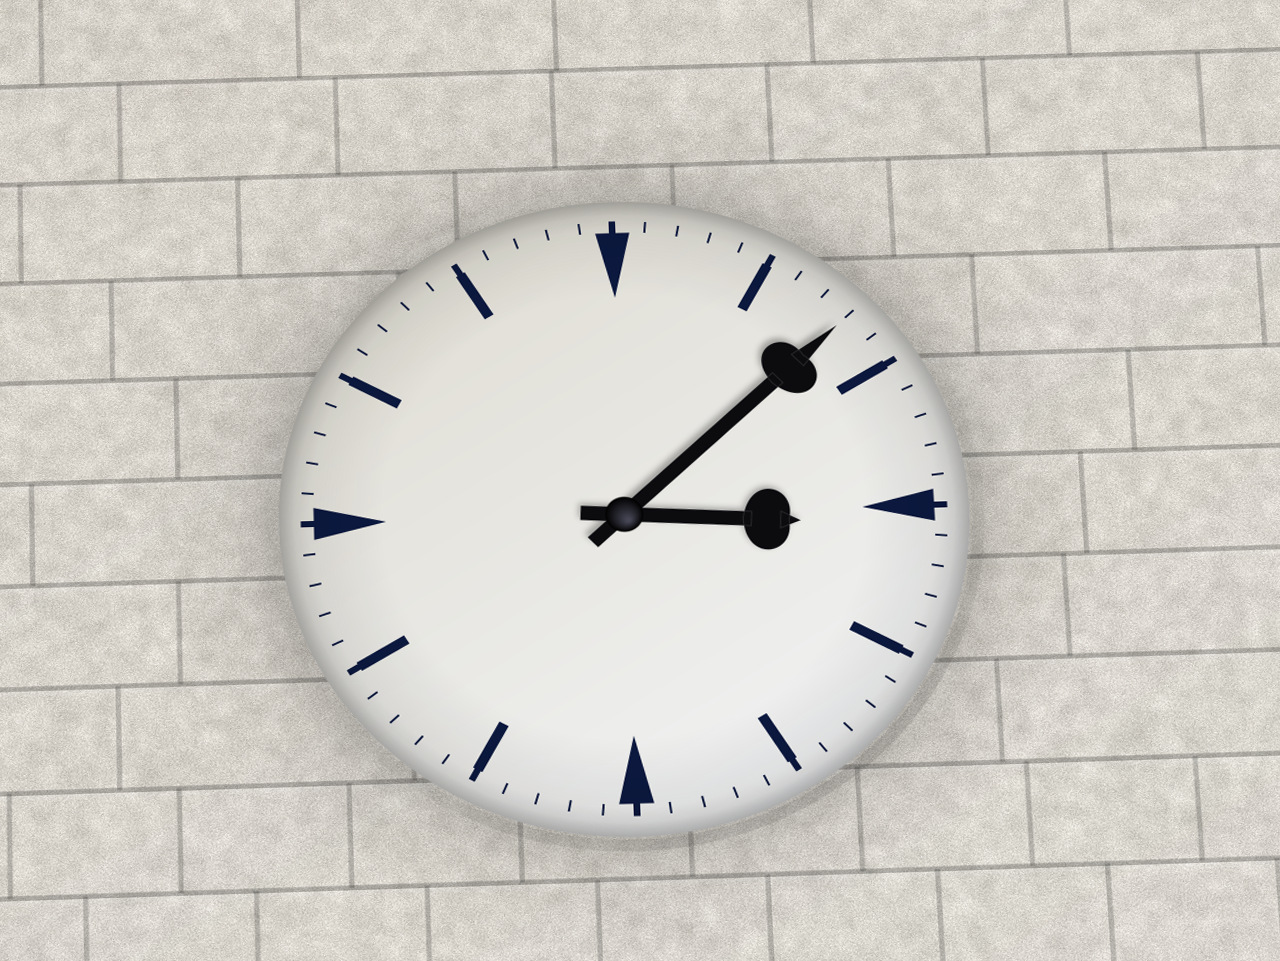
3:08
